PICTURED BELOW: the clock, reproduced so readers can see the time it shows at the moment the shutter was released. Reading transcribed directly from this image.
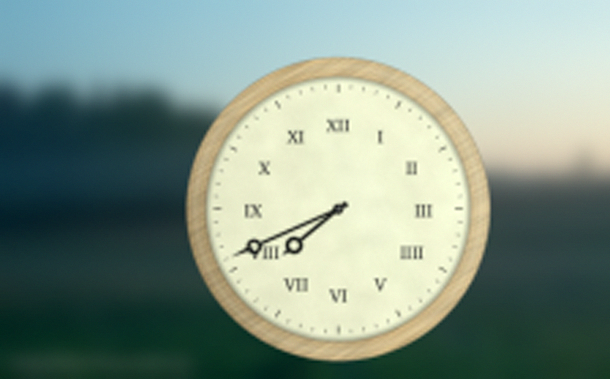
7:41
